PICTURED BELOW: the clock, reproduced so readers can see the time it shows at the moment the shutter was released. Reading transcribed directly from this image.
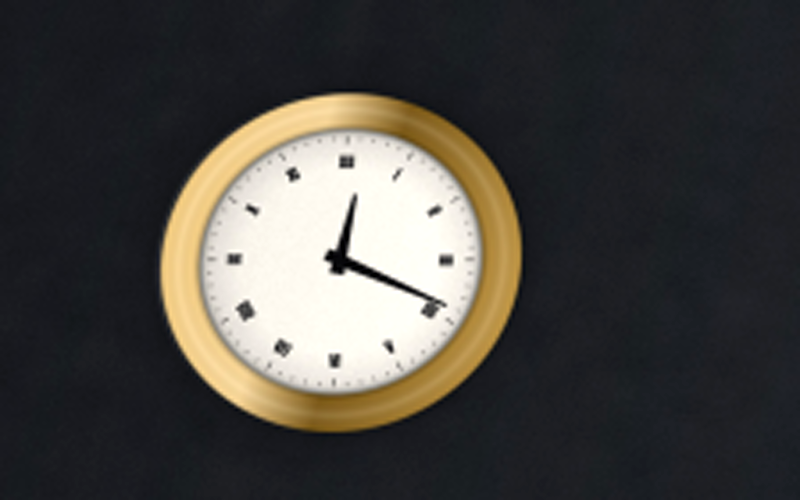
12:19
